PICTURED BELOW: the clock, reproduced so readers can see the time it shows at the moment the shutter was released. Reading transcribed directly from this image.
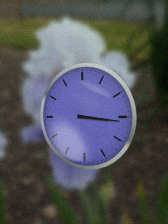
3:16
